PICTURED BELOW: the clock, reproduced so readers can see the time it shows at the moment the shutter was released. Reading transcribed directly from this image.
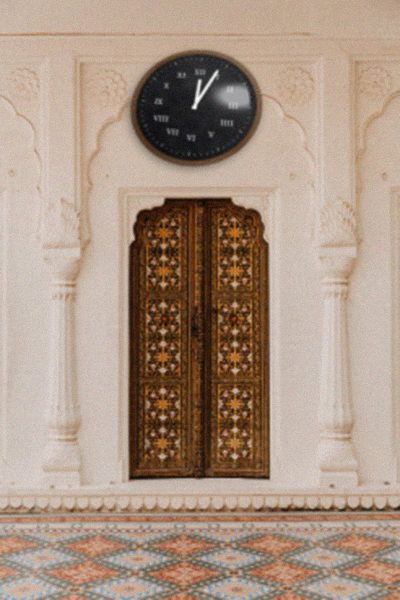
12:04
